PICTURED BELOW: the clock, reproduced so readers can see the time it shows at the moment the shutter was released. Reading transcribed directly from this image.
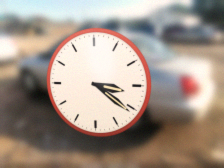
3:21
